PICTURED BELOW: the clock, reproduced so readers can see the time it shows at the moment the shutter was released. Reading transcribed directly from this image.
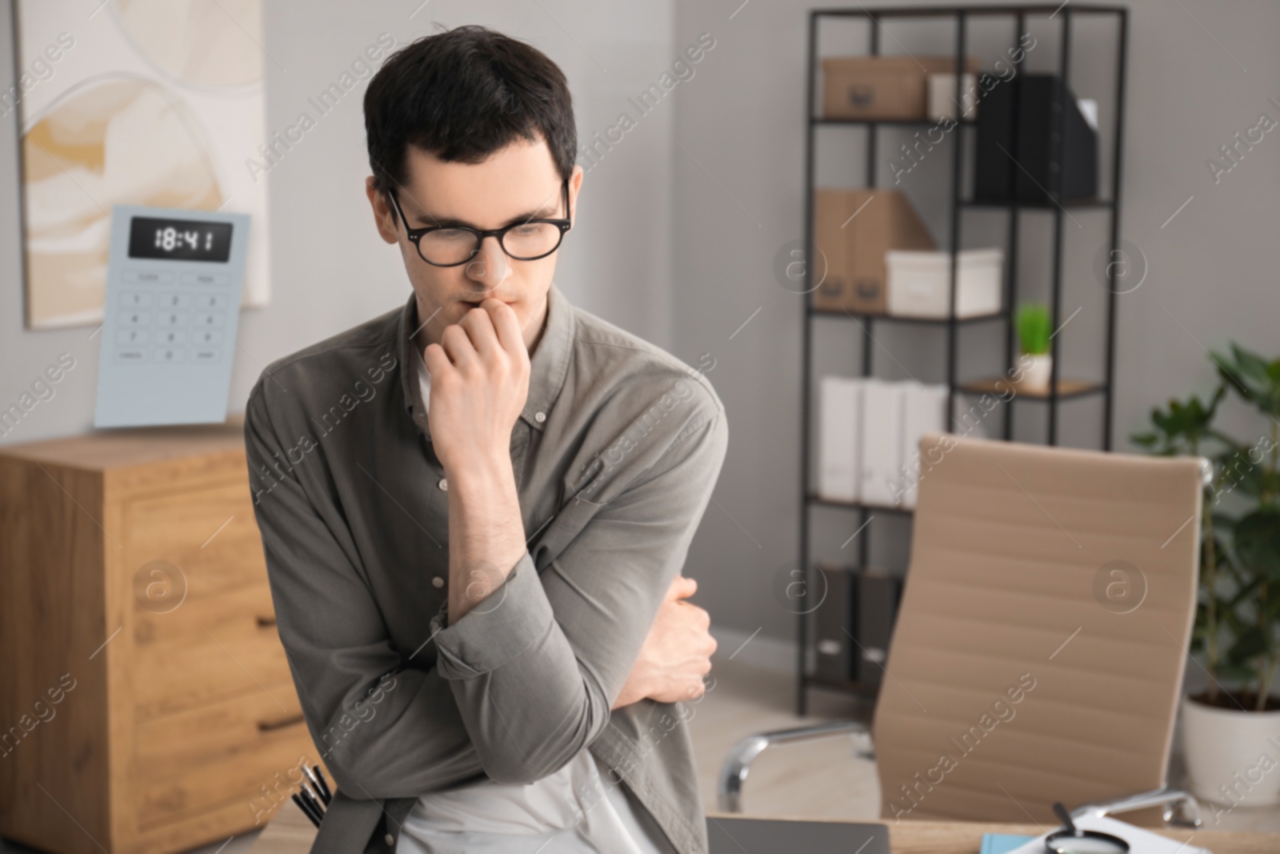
18:41
